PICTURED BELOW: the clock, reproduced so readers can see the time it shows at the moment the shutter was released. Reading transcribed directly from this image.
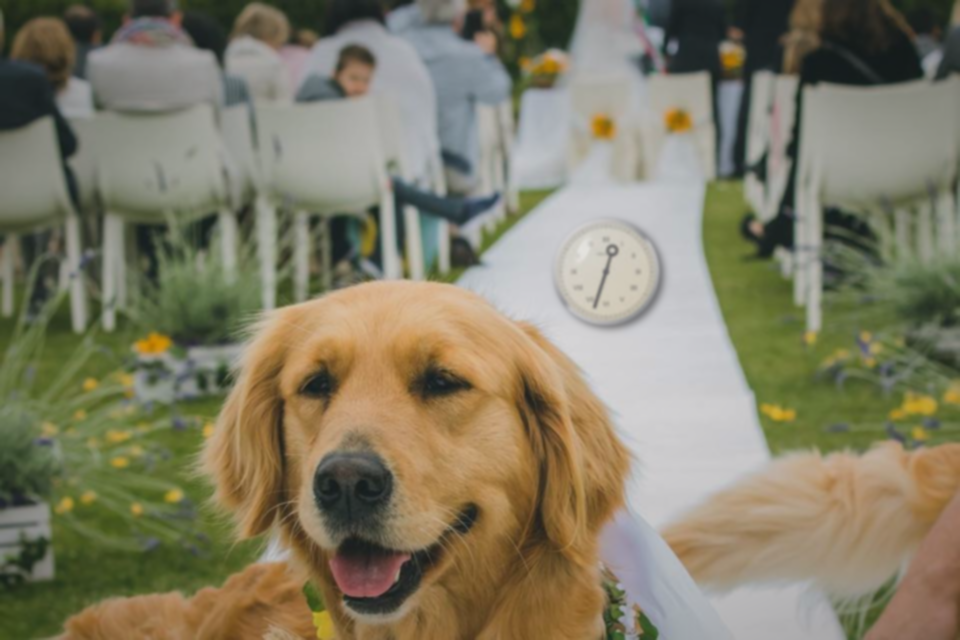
12:33
